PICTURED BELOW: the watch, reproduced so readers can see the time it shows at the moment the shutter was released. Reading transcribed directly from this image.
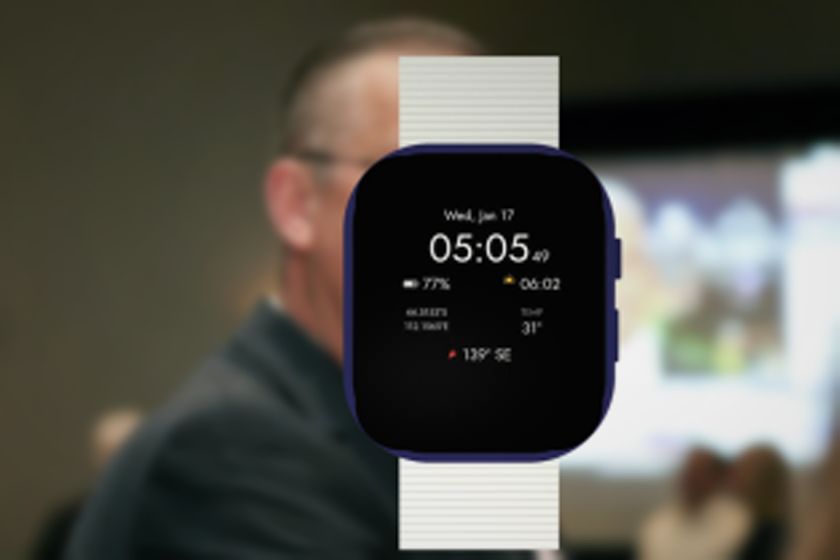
5:05
